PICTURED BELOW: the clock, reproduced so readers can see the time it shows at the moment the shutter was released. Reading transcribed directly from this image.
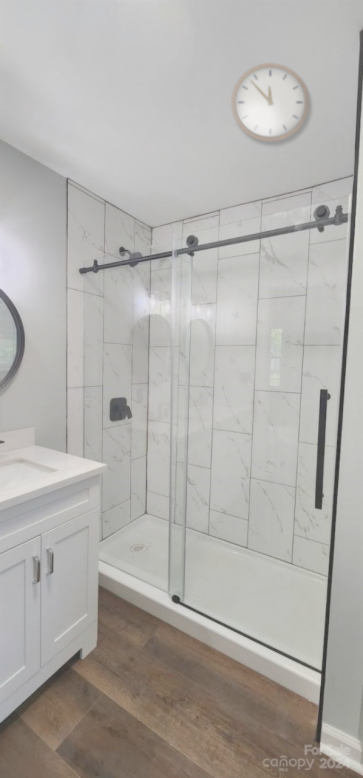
11:53
